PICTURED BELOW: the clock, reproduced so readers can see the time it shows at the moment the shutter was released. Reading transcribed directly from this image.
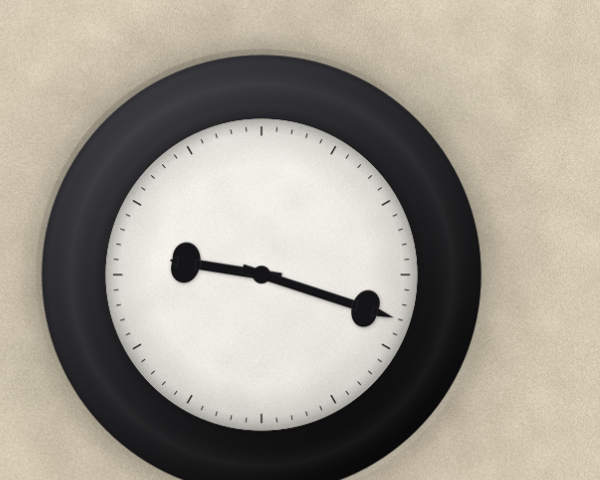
9:18
